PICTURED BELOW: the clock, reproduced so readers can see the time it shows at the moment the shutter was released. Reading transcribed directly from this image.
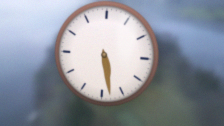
5:28
